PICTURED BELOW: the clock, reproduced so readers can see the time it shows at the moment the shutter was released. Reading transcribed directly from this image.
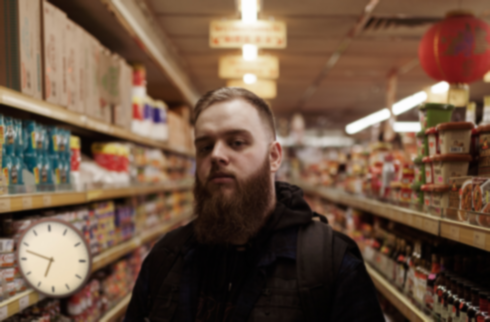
6:48
